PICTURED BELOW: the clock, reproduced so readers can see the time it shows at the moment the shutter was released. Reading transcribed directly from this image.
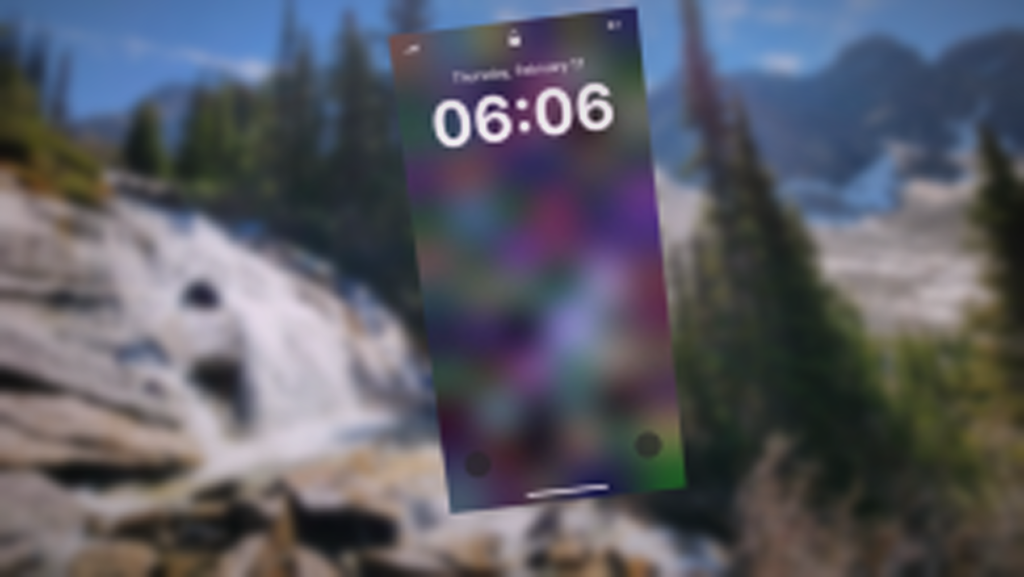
6:06
